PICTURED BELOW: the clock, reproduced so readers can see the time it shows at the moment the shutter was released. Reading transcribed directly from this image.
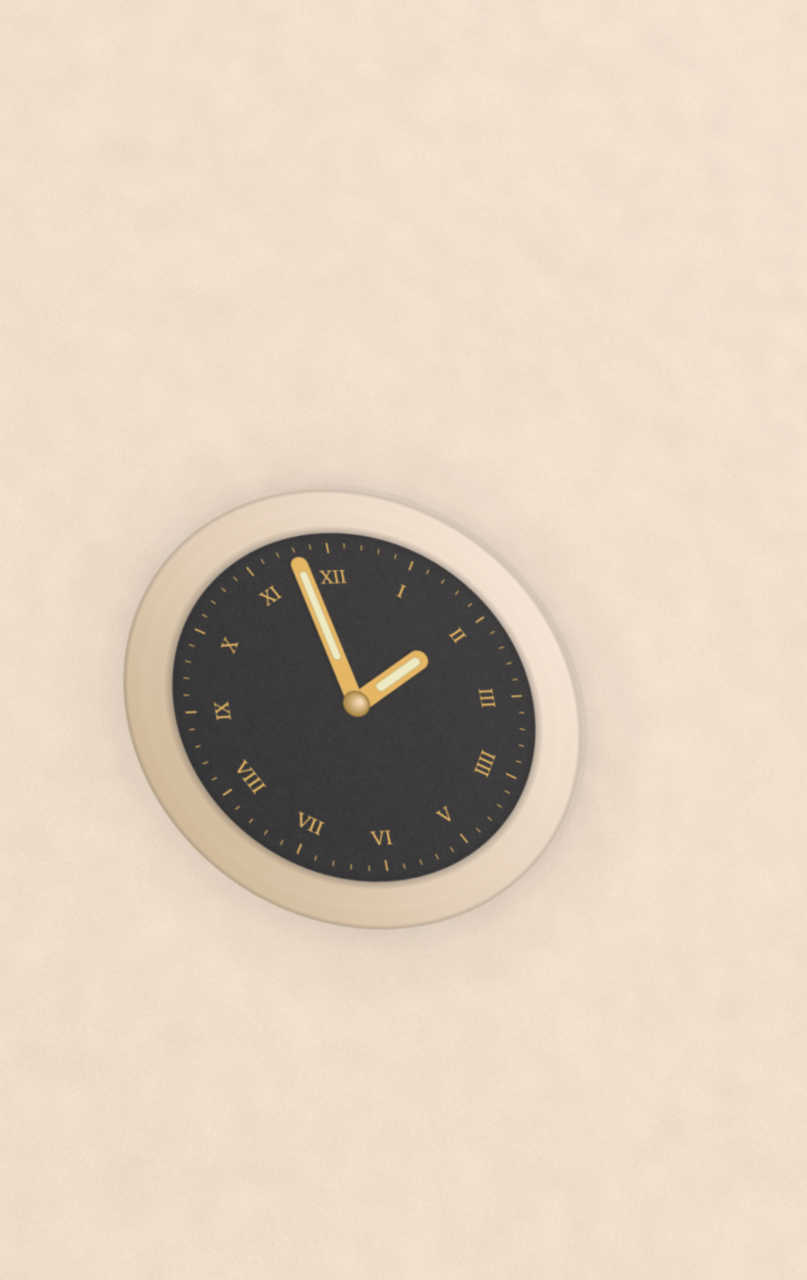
1:58
